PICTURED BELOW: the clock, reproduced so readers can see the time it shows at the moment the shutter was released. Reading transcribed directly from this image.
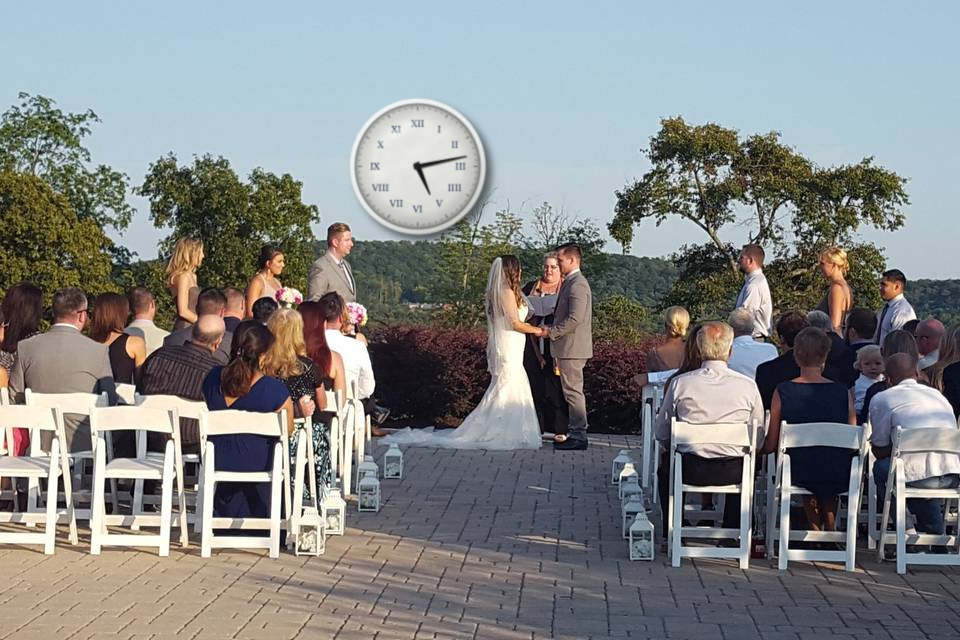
5:13
